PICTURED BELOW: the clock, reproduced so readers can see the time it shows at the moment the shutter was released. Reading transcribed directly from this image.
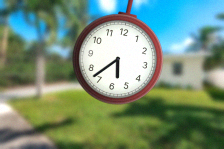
5:37
